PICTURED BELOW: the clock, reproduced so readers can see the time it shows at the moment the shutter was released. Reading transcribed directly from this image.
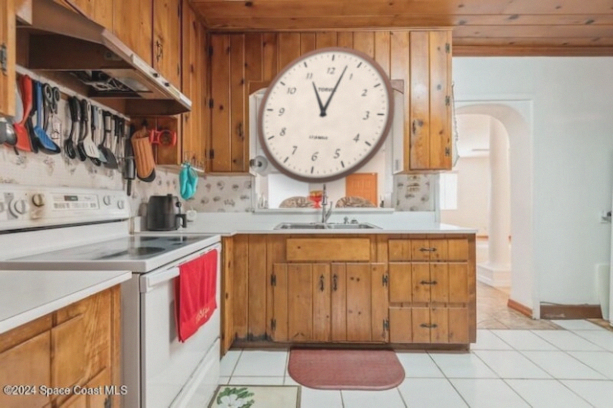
11:03
